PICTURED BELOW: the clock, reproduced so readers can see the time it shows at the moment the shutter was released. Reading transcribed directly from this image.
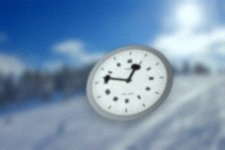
12:47
